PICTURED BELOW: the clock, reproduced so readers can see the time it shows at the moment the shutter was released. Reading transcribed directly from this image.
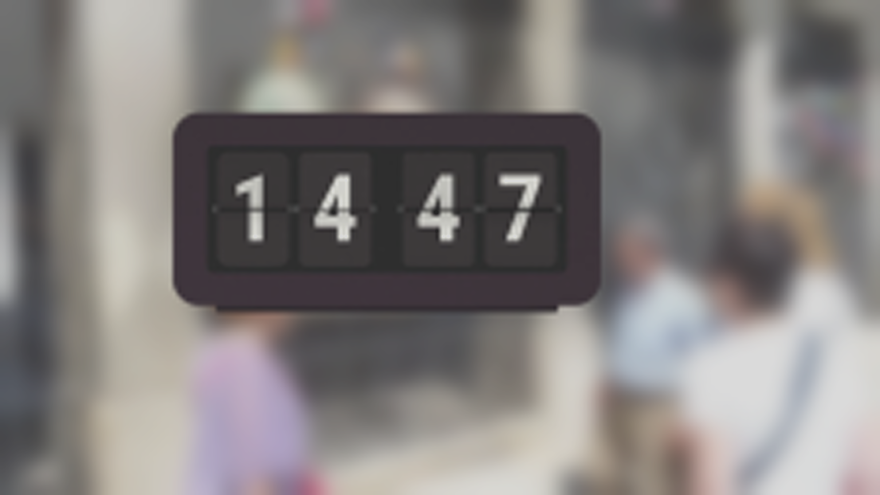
14:47
